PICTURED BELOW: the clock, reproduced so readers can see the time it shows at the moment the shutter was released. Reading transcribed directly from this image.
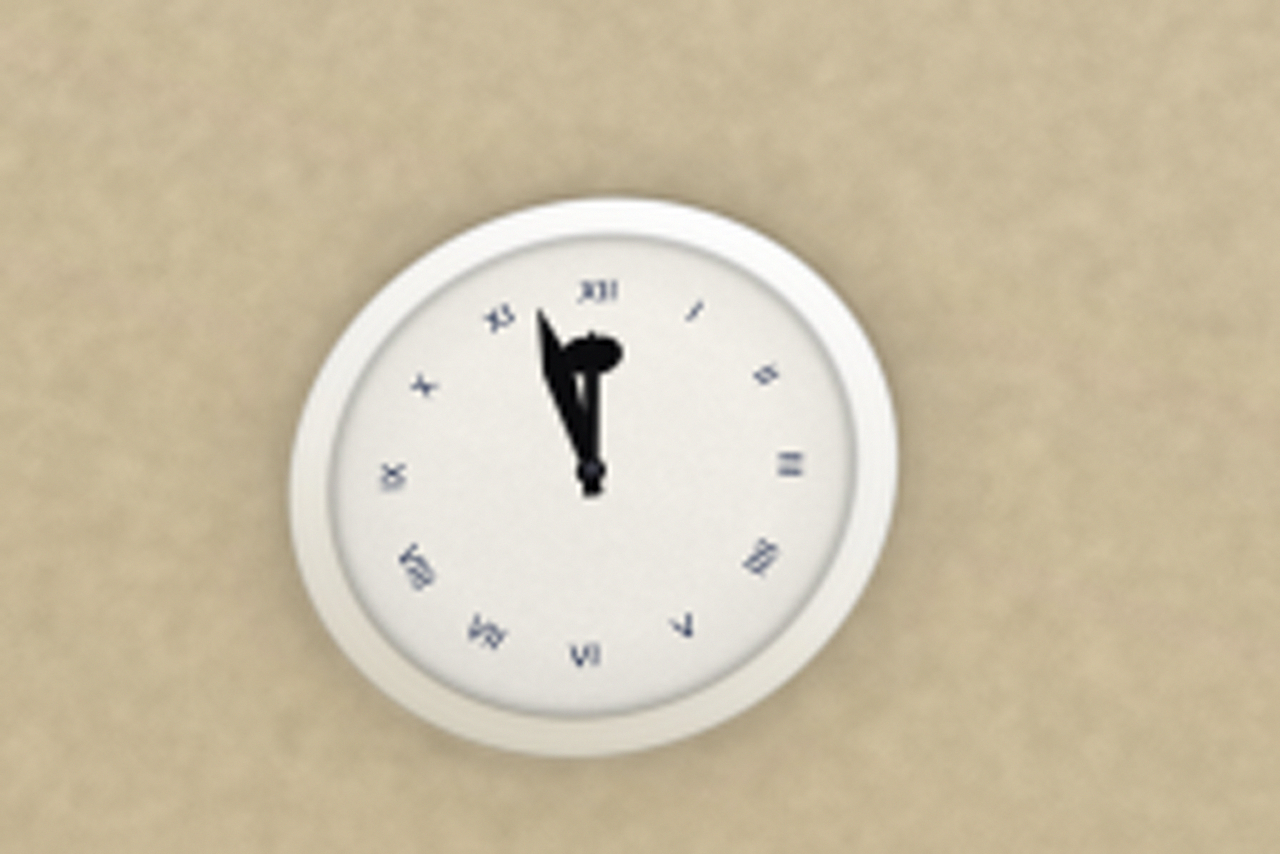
11:57
